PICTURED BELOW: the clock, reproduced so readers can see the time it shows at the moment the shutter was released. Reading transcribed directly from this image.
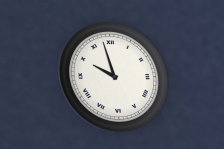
9:58
